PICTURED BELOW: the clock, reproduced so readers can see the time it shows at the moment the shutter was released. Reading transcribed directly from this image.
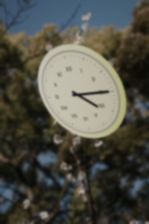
4:15
